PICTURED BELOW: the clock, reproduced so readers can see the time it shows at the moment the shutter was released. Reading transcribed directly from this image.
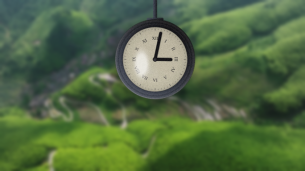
3:02
